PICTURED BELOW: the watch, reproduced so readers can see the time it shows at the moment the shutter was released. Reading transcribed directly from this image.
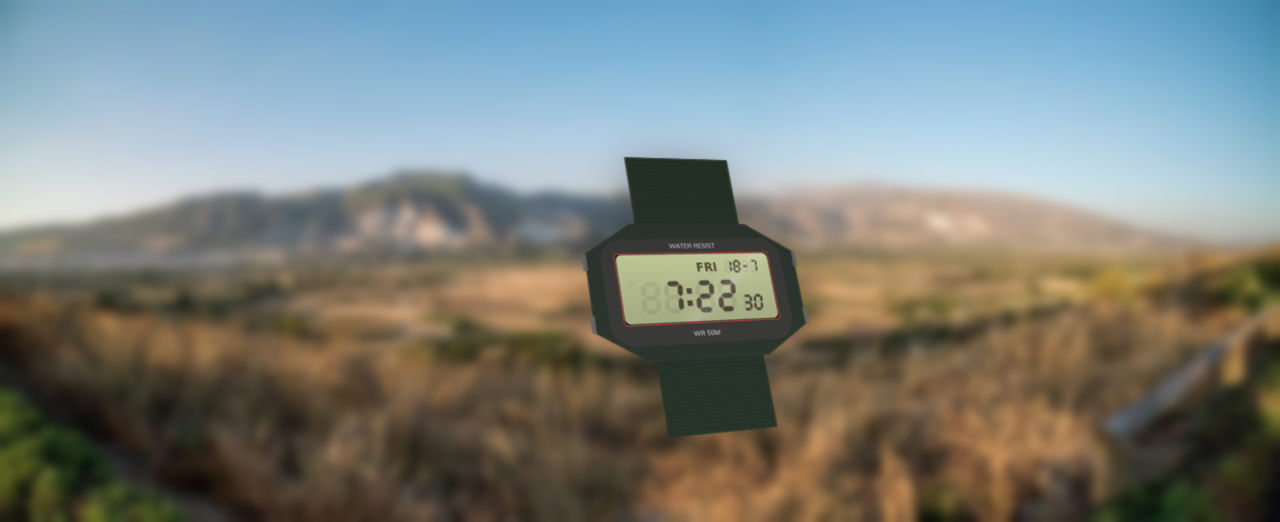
7:22:30
